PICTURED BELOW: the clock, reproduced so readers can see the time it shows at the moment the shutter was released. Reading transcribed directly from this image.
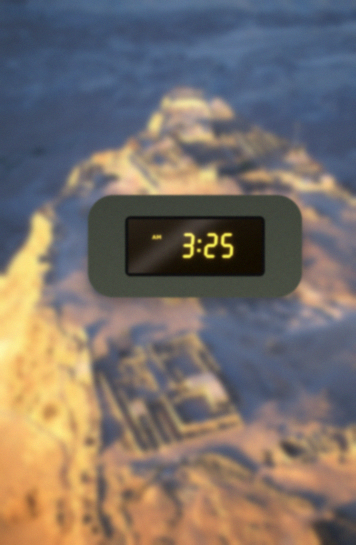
3:25
